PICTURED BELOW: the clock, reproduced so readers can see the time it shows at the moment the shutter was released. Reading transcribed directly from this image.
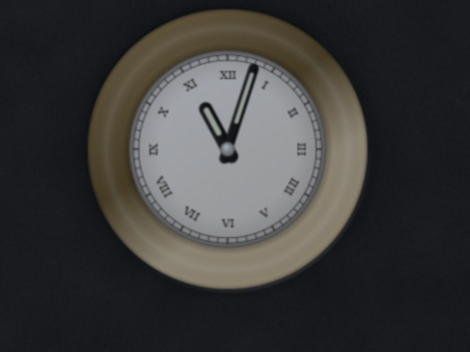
11:03
